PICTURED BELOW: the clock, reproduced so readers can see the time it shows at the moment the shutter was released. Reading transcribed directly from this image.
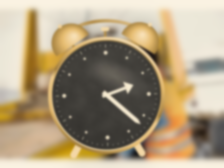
2:22
